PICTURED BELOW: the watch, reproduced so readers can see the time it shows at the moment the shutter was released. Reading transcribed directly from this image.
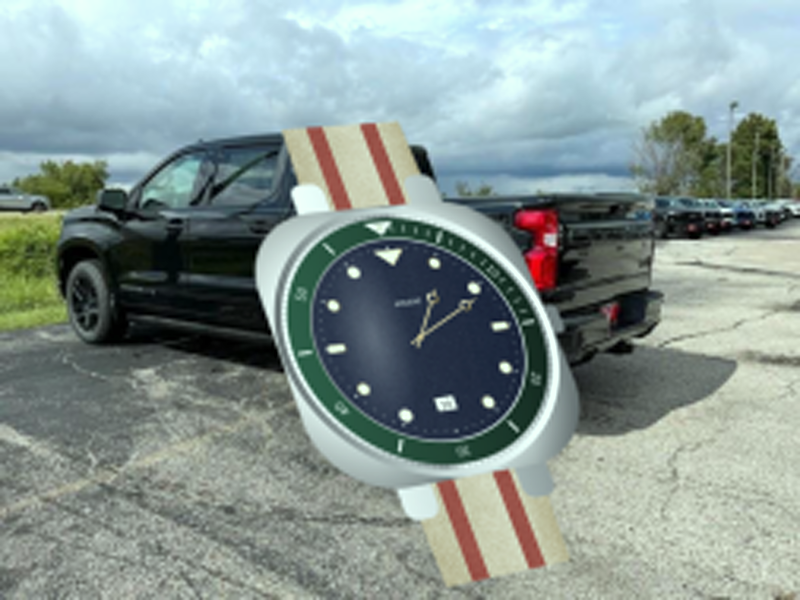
1:11
